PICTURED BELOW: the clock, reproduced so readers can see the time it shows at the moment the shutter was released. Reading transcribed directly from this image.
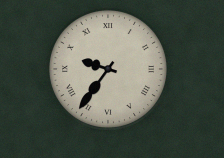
9:36
